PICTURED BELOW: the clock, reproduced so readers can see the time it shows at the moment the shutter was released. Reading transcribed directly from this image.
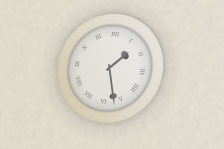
1:27
